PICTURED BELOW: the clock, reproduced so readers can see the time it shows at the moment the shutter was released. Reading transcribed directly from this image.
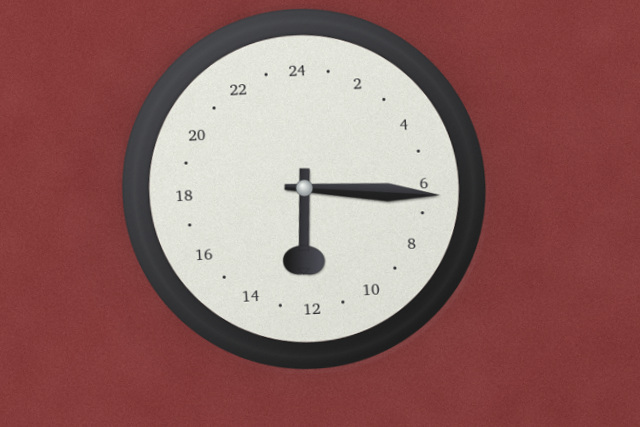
12:16
